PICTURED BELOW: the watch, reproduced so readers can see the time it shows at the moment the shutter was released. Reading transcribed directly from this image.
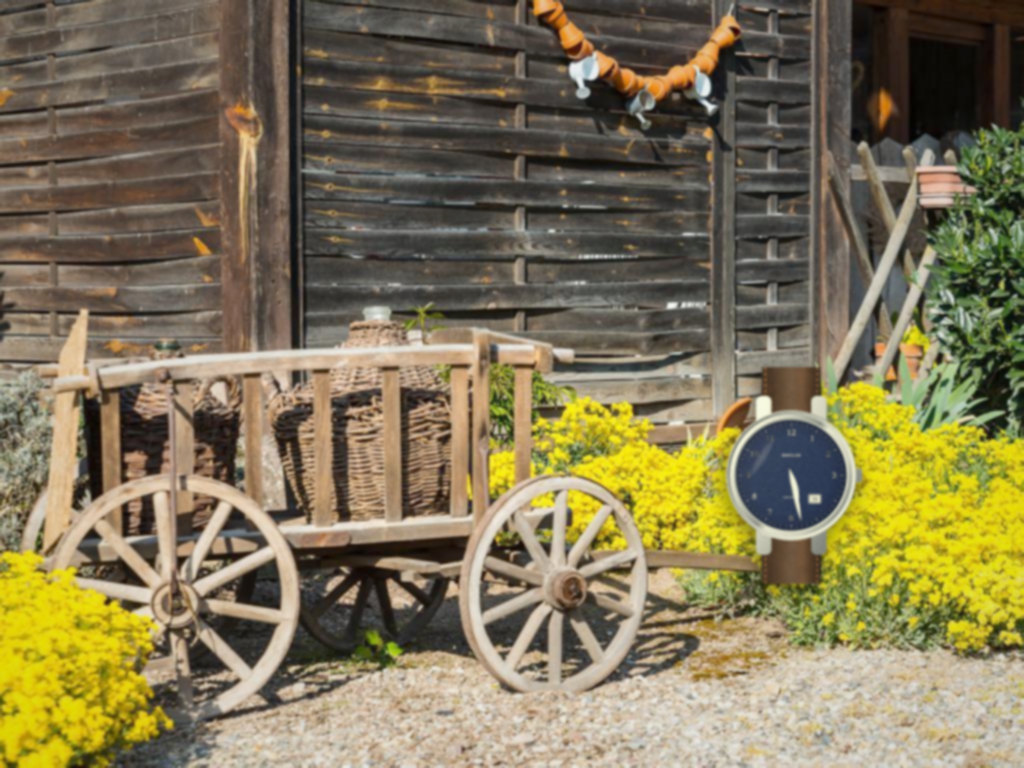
5:28
